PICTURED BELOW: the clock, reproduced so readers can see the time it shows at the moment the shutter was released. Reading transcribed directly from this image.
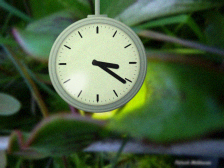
3:21
